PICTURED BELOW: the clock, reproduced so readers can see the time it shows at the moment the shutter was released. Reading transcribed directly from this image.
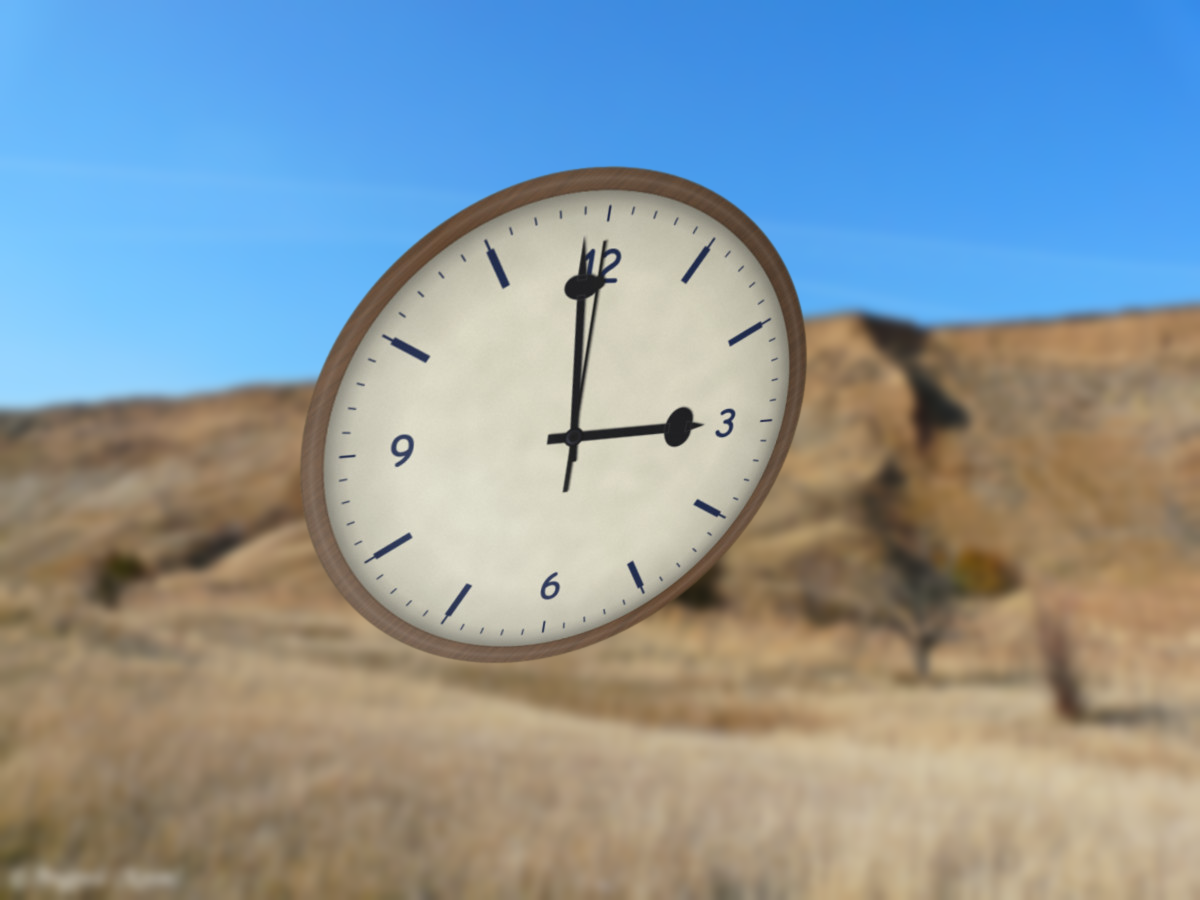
2:59:00
